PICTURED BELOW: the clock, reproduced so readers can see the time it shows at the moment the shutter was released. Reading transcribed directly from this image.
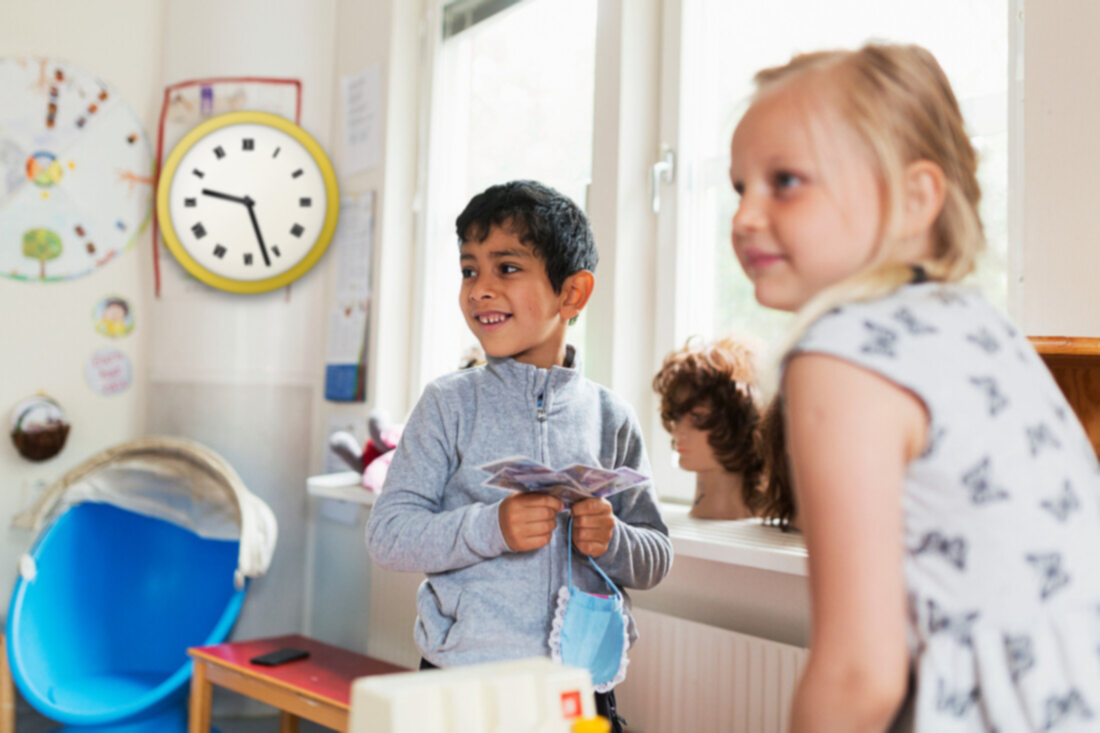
9:27
